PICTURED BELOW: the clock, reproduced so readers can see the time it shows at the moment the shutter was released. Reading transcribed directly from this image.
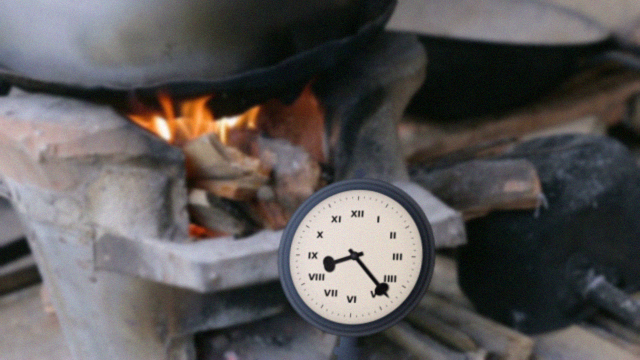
8:23
